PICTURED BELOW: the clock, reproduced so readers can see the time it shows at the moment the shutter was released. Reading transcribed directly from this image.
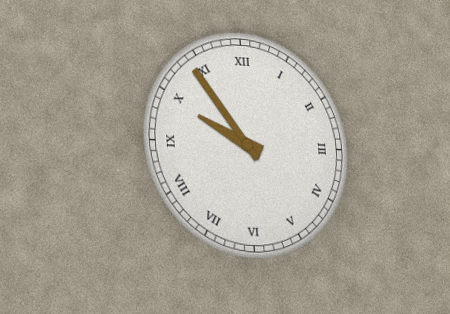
9:54
